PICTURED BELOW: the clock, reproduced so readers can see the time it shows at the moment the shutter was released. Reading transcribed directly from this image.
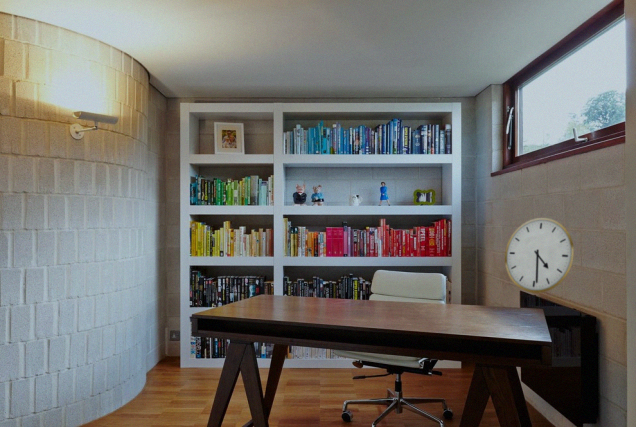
4:29
